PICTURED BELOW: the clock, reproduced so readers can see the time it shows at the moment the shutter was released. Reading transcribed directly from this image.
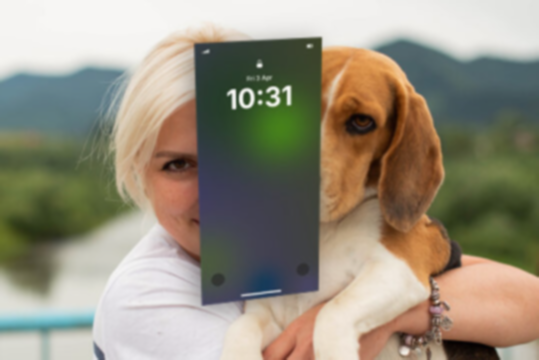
10:31
